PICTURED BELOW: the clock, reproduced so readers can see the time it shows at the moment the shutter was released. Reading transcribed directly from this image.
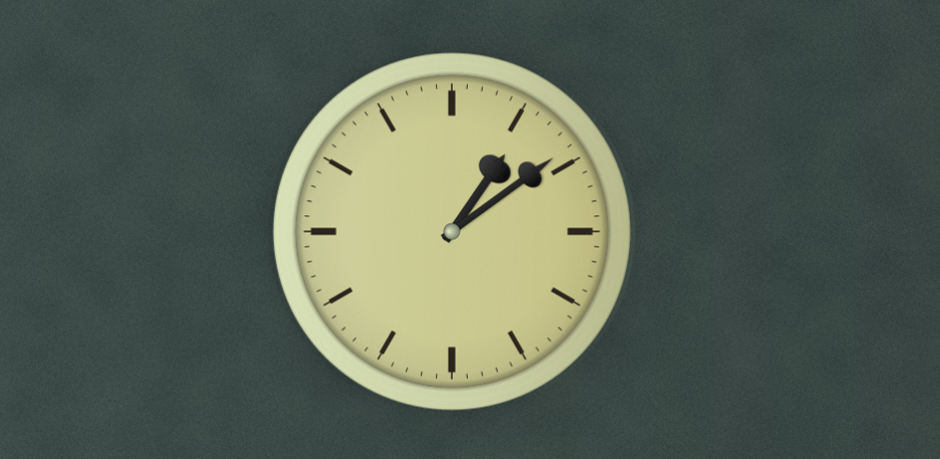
1:09
